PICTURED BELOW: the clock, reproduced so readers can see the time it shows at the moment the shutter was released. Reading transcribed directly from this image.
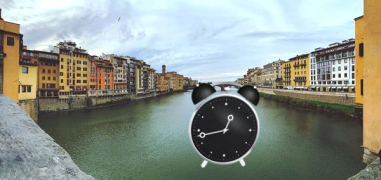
12:43
